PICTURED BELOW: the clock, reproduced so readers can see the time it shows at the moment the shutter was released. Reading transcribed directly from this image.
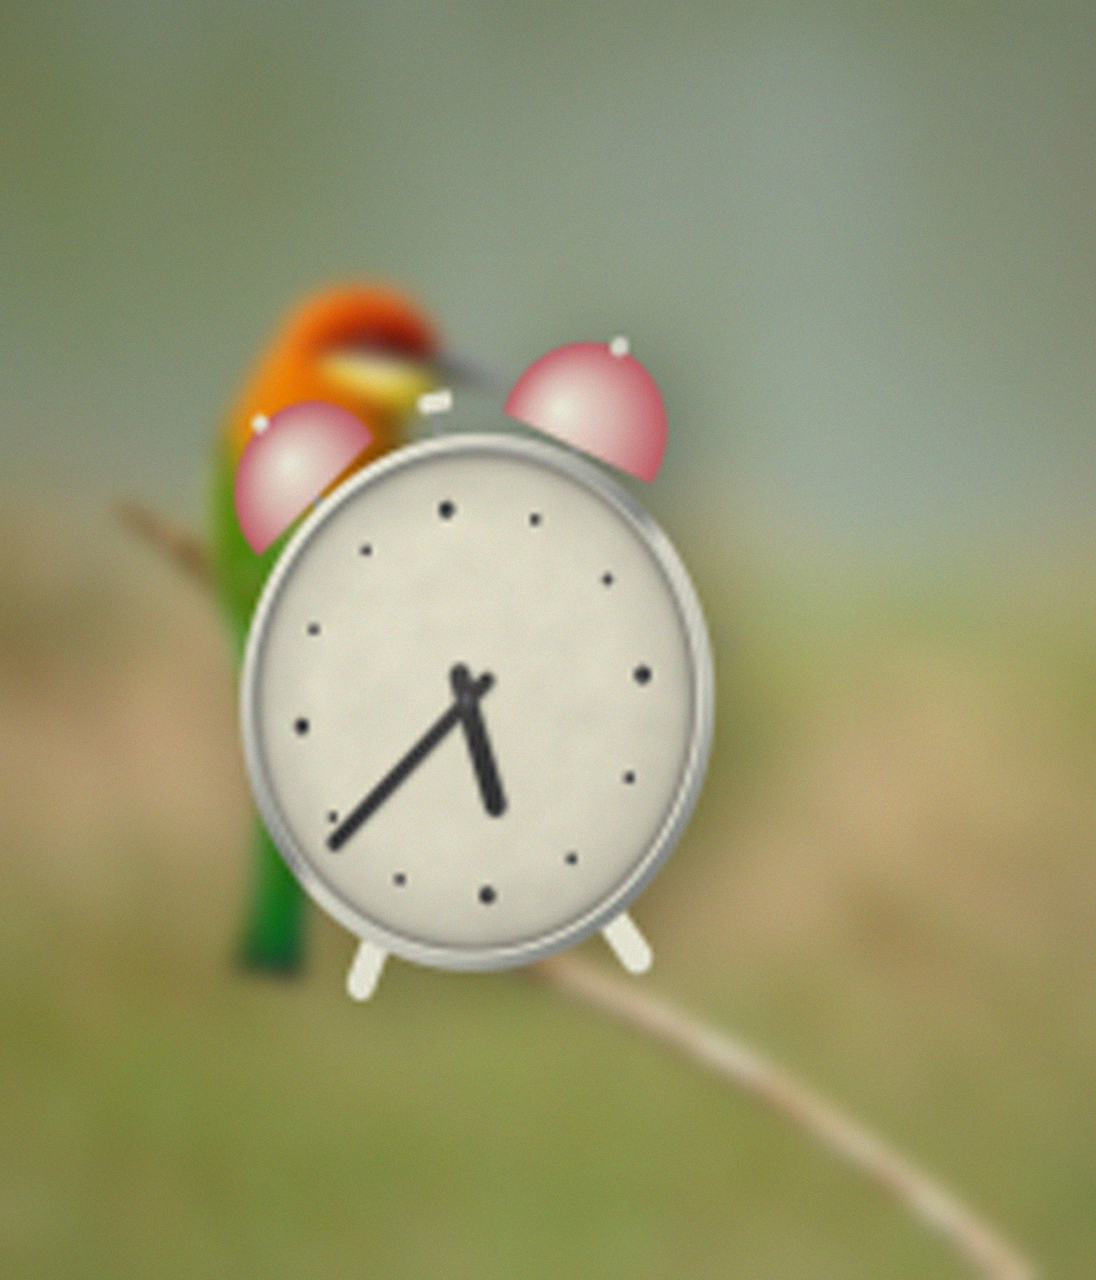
5:39
